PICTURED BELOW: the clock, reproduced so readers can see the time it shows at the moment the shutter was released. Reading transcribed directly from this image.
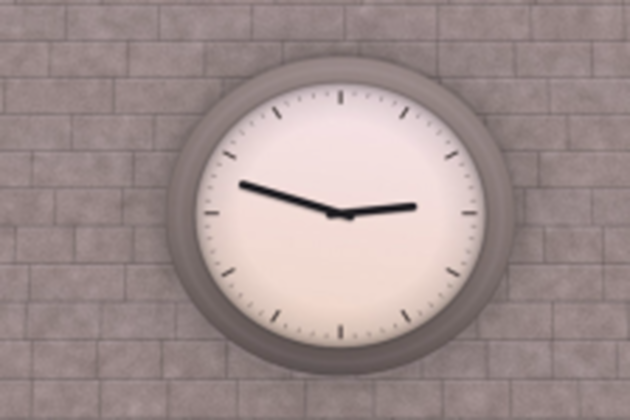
2:48
